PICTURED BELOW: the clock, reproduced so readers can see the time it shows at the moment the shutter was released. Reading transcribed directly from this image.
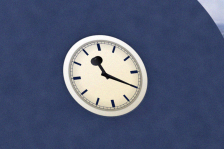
11:20
